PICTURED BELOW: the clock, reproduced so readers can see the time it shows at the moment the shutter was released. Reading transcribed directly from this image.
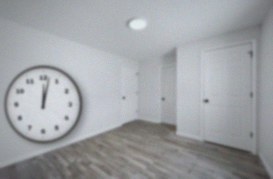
12:02
